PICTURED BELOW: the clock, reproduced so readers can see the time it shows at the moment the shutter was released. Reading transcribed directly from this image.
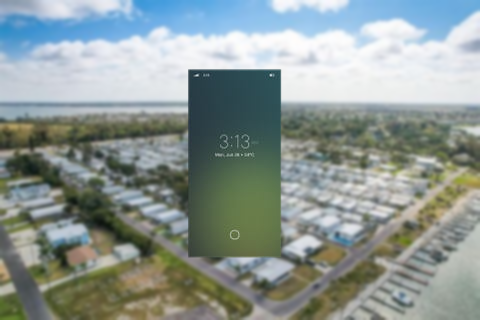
3:13
